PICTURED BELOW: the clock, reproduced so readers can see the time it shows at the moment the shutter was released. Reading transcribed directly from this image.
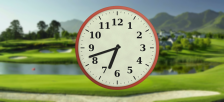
6:42
